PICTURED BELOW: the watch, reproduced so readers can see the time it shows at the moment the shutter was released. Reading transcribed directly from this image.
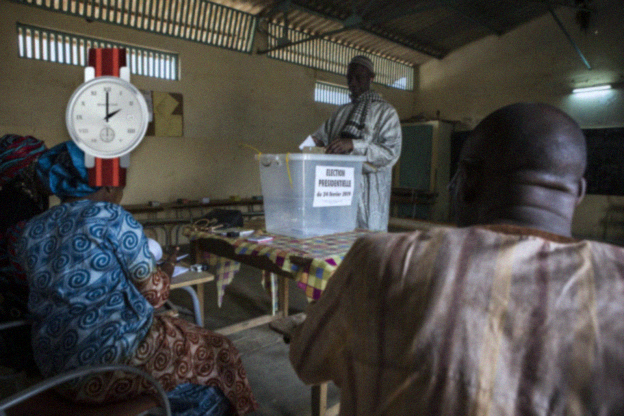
2:00
